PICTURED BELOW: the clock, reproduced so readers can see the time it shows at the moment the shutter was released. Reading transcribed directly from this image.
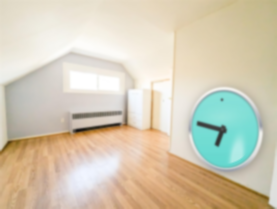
6:47
